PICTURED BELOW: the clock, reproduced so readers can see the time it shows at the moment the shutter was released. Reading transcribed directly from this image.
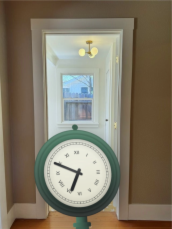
6:49
